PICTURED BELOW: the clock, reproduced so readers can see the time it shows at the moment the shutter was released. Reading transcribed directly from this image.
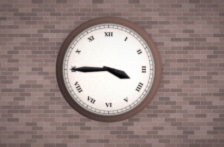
3:45
